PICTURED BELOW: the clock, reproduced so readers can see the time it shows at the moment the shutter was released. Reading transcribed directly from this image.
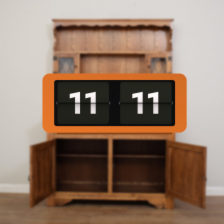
11:11
